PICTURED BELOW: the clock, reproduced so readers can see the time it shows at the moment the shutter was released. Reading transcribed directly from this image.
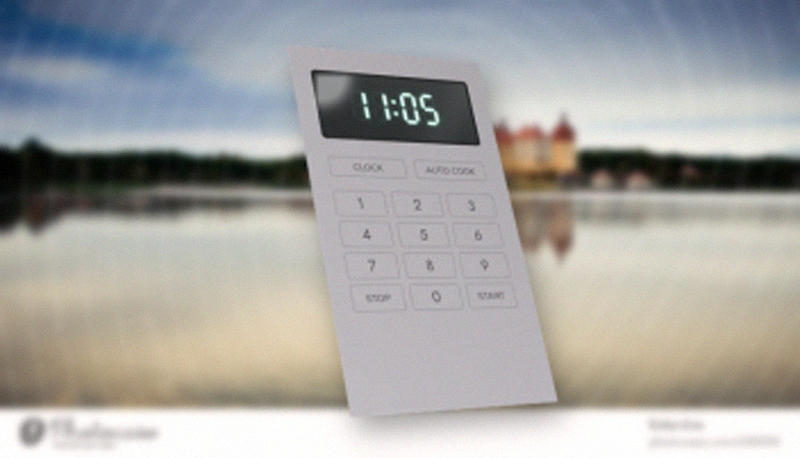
11:05
